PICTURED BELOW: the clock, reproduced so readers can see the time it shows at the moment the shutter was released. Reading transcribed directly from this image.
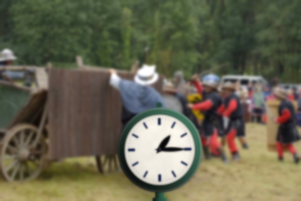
1:15
